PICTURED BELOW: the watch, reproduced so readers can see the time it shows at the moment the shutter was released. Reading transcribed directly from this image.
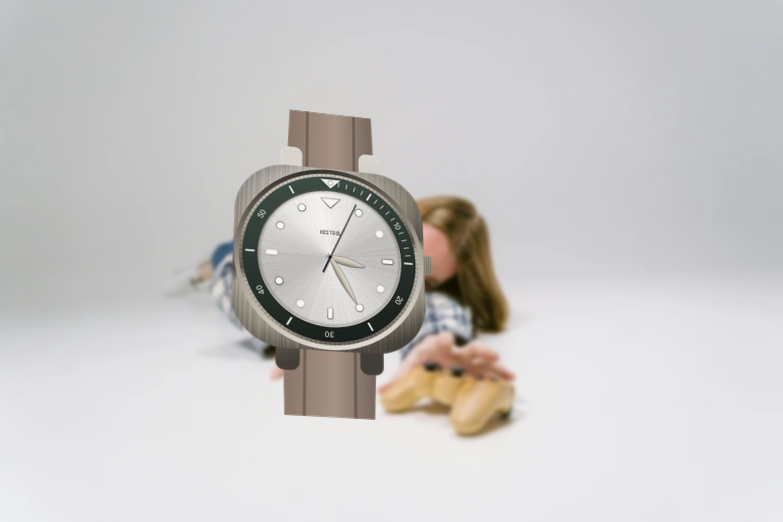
3:25:04
